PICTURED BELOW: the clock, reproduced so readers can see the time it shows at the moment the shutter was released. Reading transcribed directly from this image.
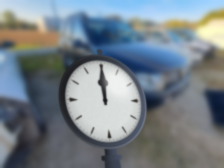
12:00
